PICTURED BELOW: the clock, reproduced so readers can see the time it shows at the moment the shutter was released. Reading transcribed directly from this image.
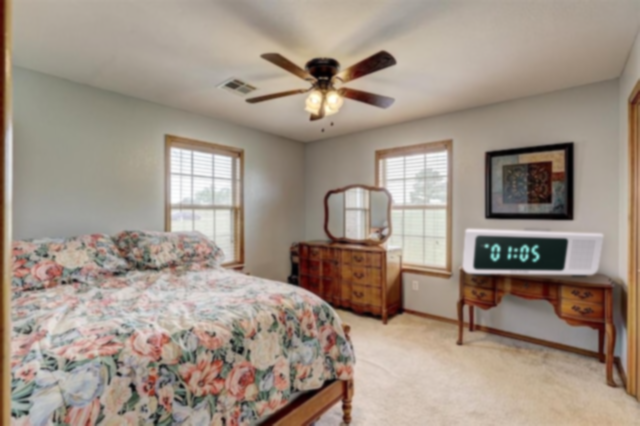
1:05
